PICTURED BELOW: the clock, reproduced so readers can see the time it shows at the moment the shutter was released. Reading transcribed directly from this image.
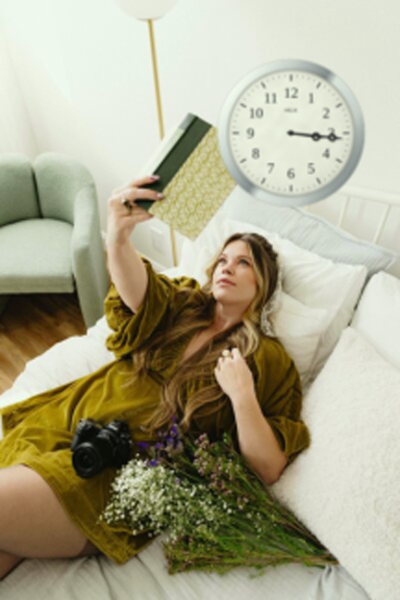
3:16
